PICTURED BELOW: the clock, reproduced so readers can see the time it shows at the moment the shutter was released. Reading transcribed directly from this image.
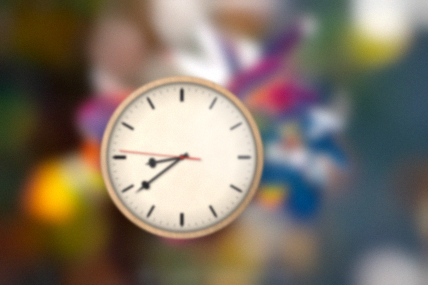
8:38:46
